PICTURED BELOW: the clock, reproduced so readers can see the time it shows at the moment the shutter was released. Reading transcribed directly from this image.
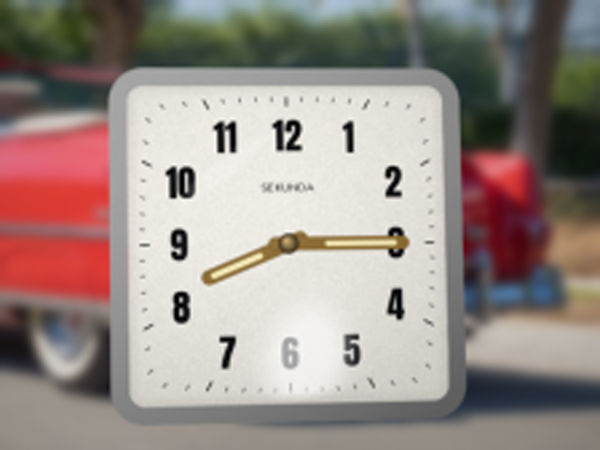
8:15
